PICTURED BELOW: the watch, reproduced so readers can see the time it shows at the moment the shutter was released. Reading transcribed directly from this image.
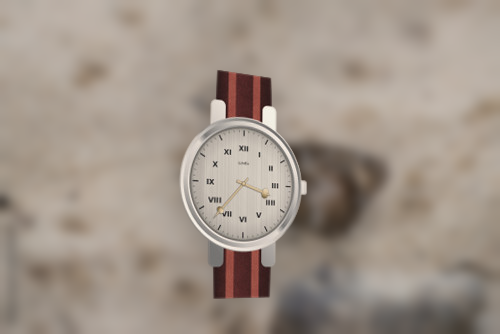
3:37
